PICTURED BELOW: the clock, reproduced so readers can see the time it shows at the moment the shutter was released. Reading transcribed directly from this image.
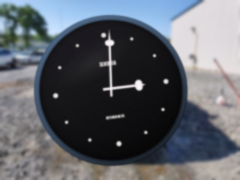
3:01
